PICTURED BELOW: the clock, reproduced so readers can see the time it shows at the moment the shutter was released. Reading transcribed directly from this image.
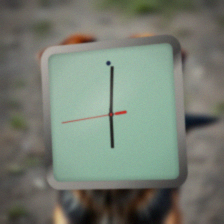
6:00:44
